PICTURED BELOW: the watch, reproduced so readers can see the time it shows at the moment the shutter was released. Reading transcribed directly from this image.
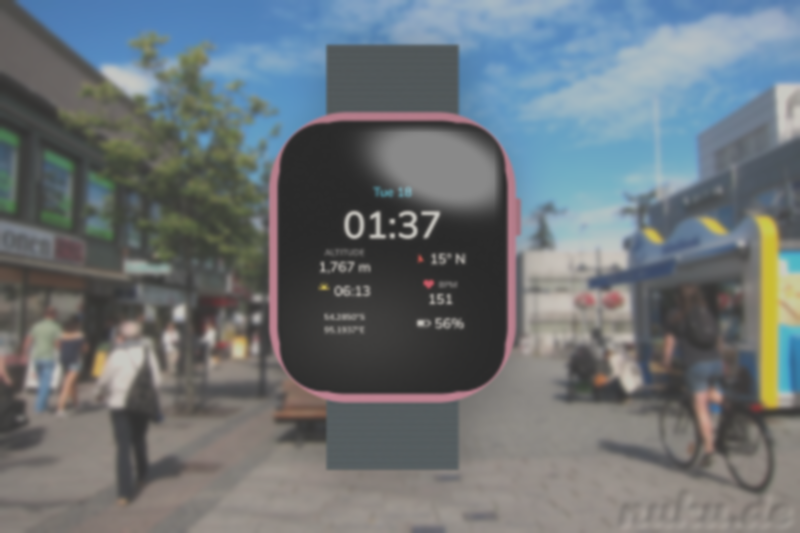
1:37
